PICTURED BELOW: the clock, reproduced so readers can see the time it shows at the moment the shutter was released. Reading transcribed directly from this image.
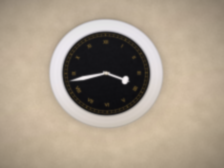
3:43
